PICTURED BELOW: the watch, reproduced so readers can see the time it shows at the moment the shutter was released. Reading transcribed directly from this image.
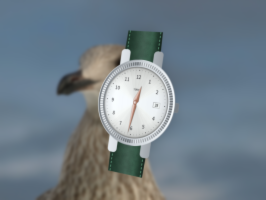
12:31
